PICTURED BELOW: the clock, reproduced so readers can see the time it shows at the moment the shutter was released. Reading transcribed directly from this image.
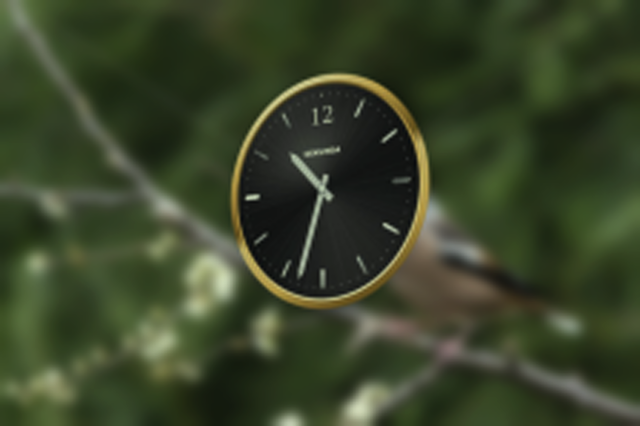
10:33
